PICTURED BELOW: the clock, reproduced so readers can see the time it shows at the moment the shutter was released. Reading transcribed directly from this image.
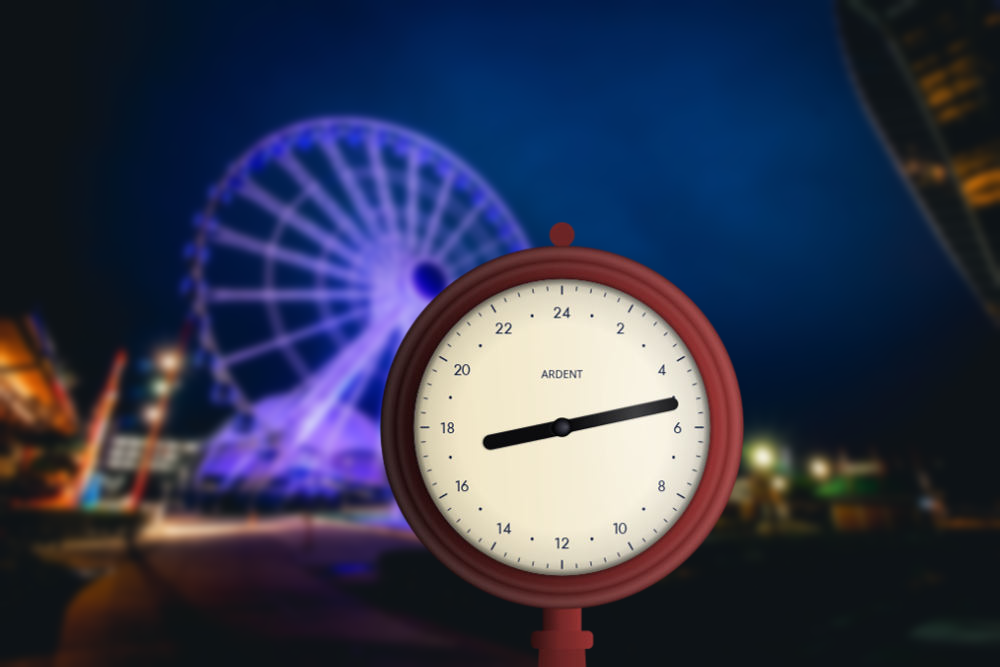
17:13
